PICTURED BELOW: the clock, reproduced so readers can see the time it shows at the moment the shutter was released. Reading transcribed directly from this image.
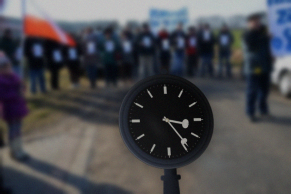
3:24
